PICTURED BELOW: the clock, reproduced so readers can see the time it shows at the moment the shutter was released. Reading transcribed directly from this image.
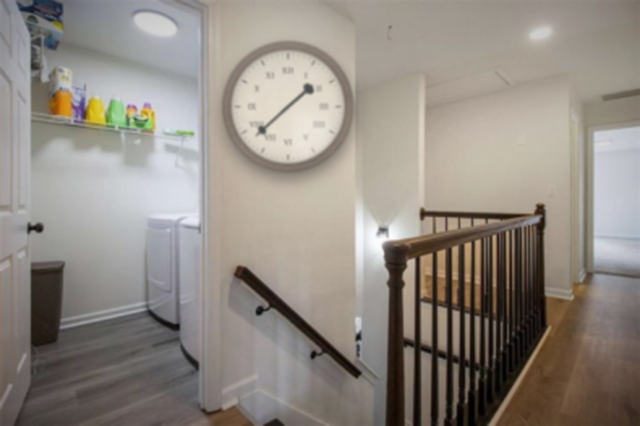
1:38
